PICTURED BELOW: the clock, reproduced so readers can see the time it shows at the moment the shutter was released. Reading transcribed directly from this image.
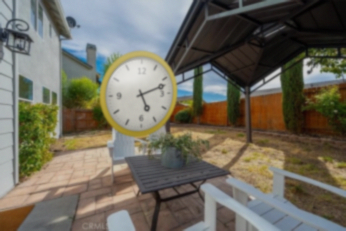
5:12
